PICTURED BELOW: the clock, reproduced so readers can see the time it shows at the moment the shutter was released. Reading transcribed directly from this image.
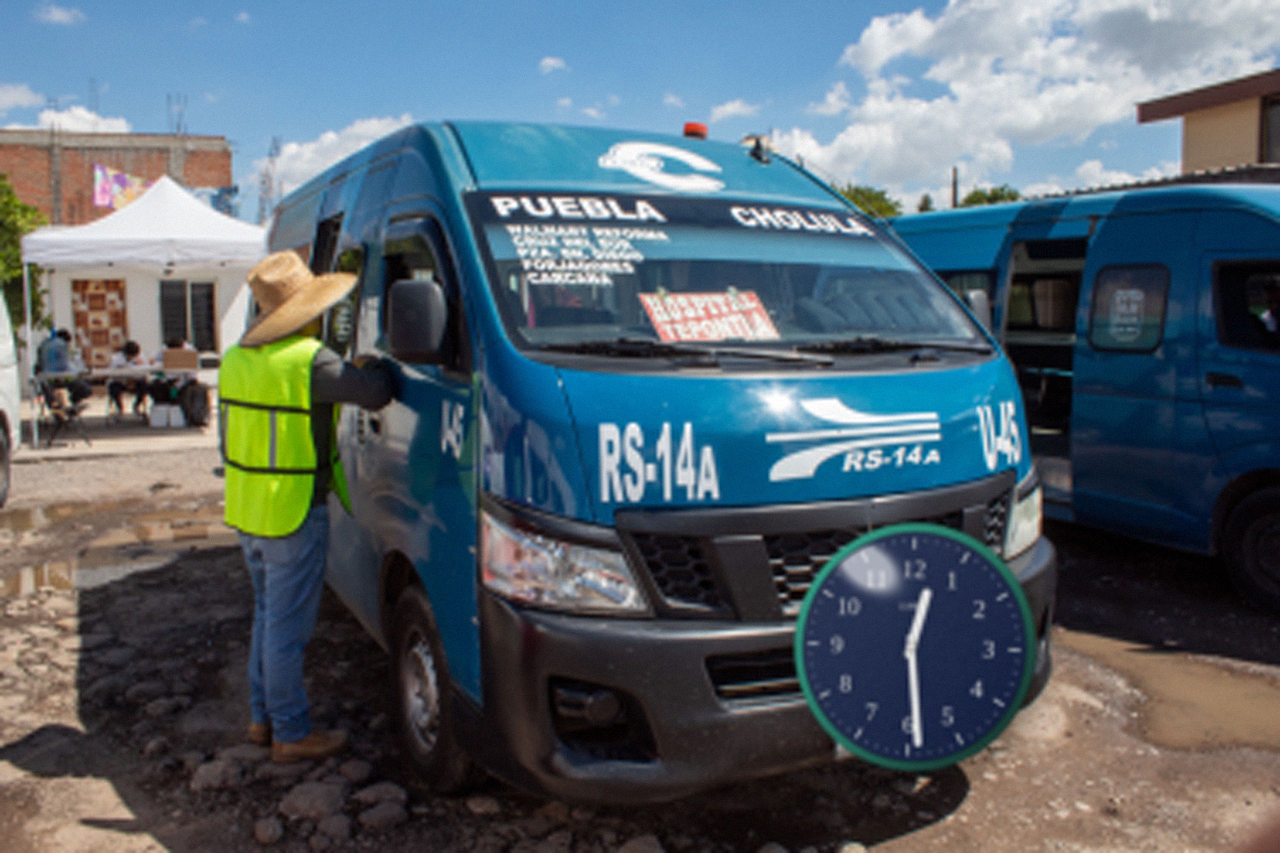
12:29
